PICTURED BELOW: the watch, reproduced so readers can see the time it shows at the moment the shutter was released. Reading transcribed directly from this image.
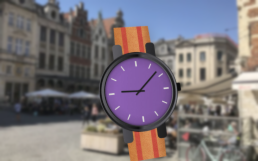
9:08
